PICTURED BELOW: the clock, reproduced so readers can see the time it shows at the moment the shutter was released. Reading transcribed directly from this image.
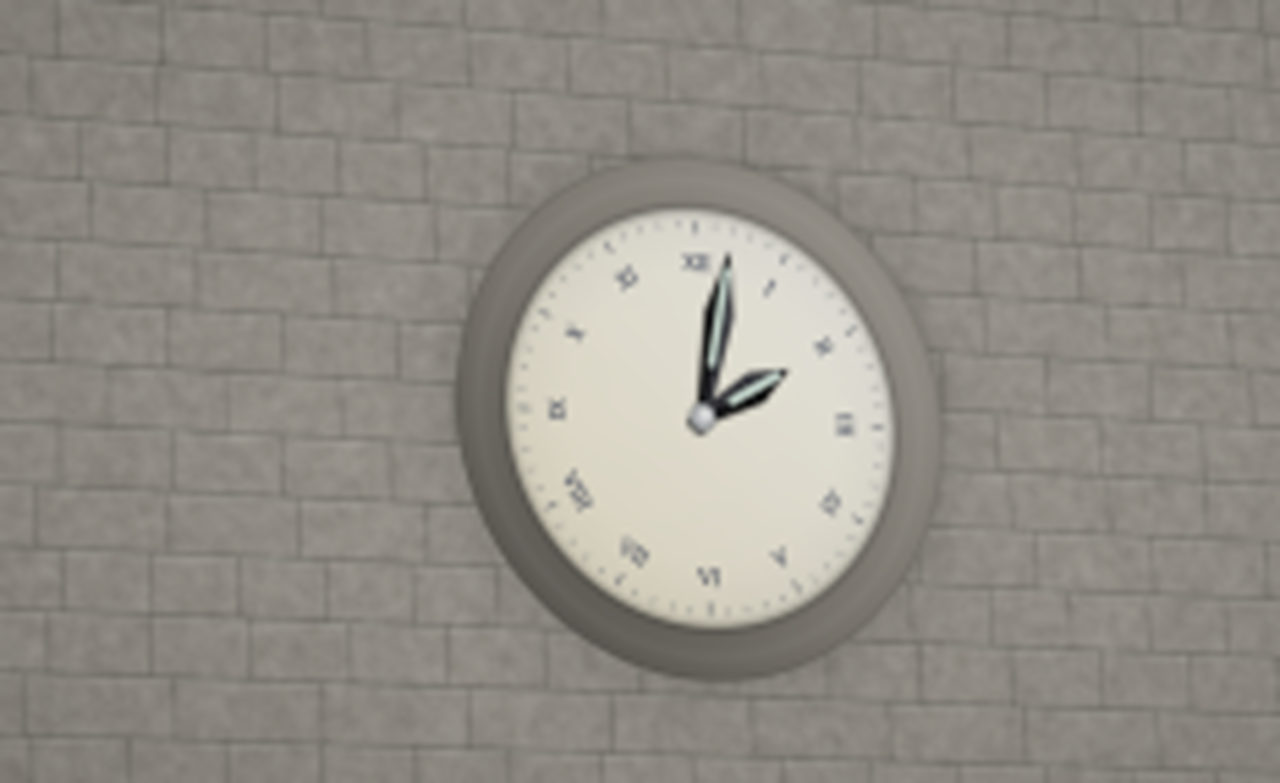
2:02
